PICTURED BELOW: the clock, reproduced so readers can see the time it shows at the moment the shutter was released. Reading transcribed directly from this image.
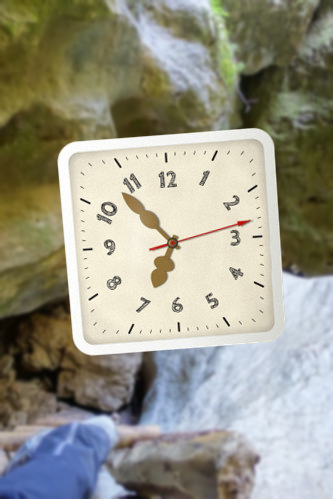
6:53:13
